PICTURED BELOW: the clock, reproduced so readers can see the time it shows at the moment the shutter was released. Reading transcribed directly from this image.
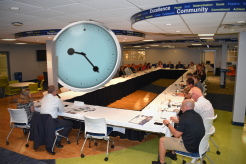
9:23
